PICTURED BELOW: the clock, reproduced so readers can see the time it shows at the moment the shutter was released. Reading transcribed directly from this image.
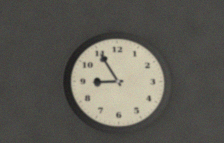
8:55
